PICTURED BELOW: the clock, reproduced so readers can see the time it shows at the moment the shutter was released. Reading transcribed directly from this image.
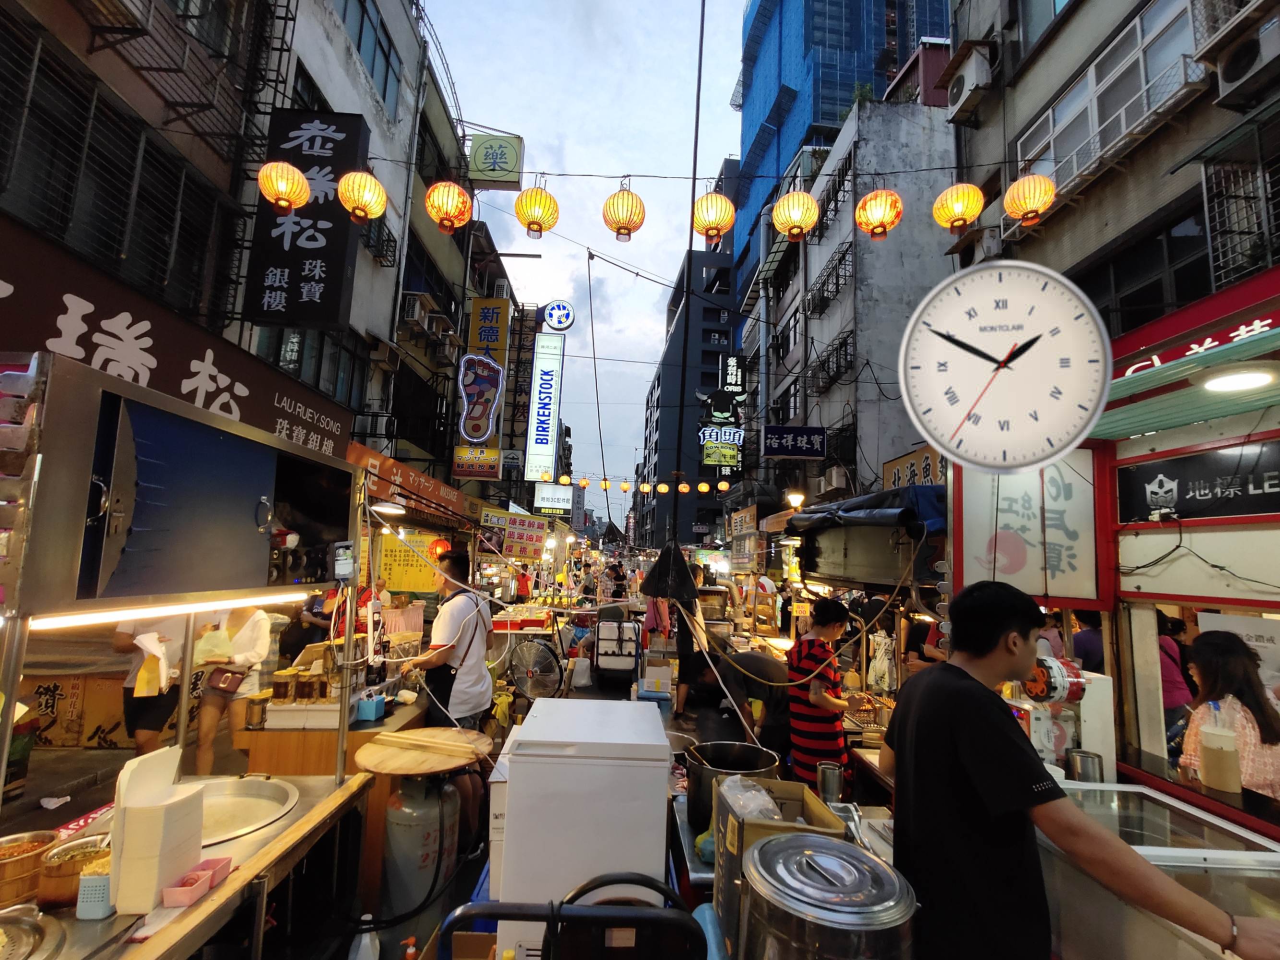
1:49:36
